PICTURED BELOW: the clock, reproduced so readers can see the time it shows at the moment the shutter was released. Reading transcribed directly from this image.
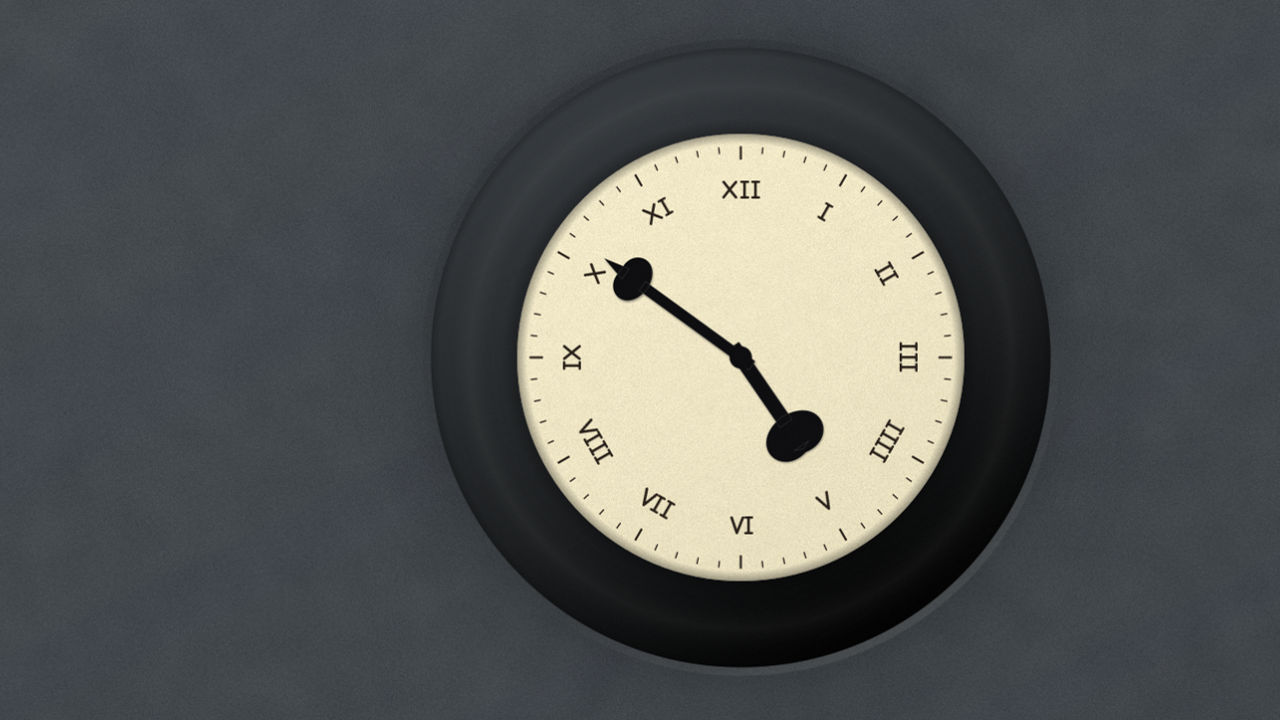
4:51
